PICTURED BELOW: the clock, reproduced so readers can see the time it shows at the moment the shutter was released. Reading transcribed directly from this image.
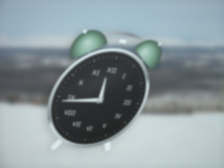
11:44
